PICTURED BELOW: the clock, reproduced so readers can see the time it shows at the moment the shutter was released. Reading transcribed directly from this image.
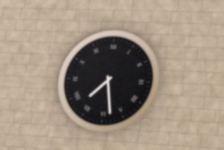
7:28
